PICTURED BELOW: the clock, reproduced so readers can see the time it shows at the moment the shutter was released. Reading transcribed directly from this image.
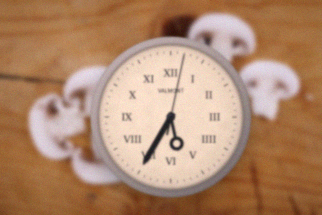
5:35:02
